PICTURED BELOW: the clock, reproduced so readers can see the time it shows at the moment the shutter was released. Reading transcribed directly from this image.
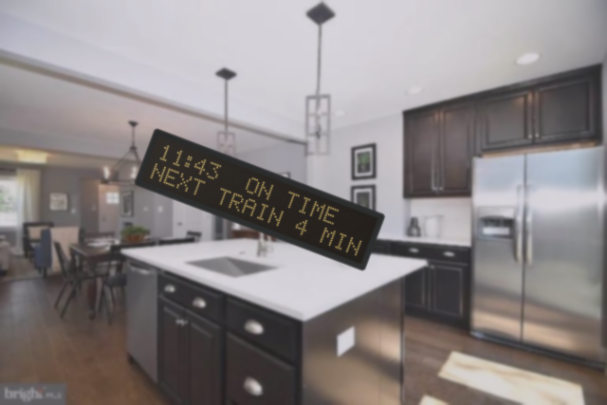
11:43
